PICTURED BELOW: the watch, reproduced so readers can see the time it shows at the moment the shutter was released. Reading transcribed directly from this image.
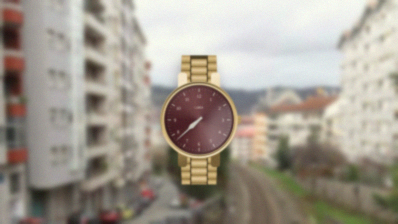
7:38
